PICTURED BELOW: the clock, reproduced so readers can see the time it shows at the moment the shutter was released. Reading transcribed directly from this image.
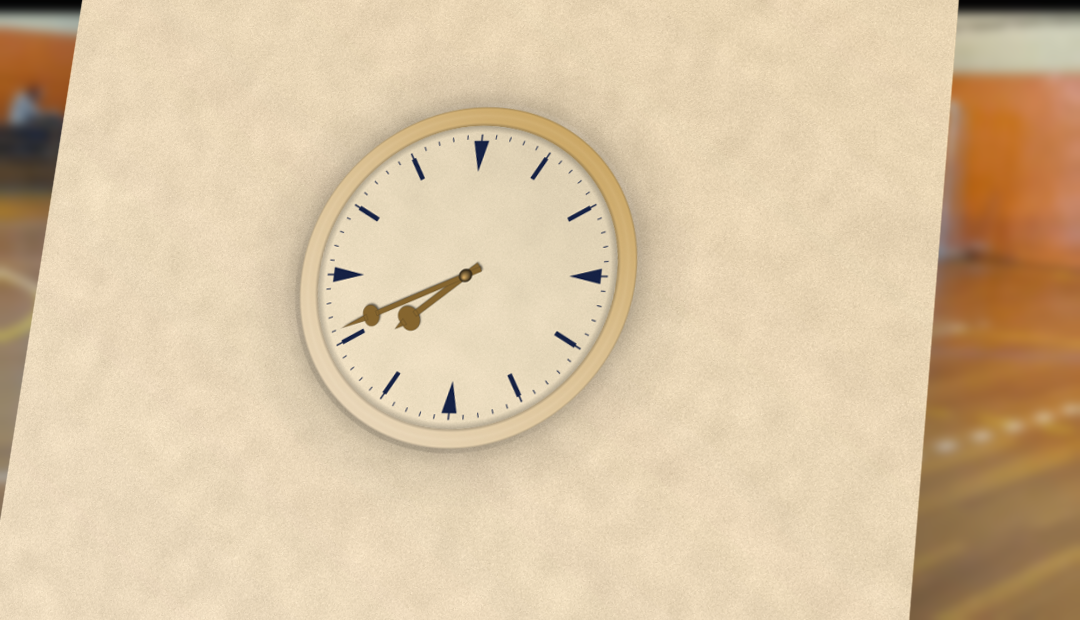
7:41
